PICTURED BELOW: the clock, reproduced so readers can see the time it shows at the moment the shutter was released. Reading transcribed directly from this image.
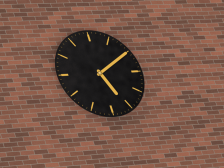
5:10
